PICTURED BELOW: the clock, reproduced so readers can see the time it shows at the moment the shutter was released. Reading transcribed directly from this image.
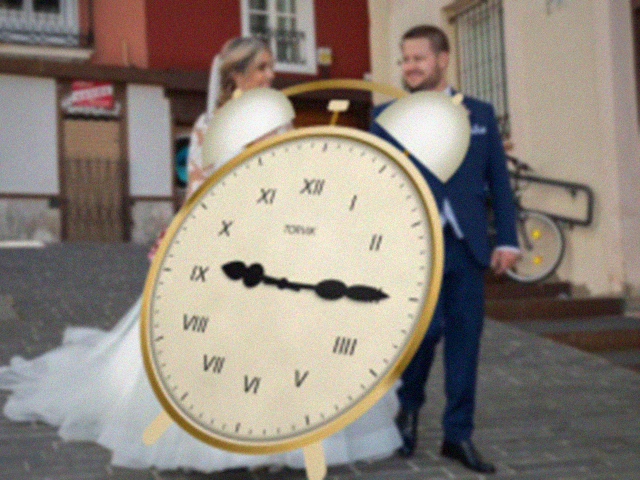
9:15
